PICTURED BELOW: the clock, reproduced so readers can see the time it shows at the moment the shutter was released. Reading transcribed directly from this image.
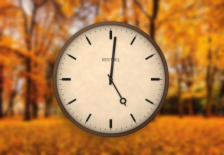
5:01
